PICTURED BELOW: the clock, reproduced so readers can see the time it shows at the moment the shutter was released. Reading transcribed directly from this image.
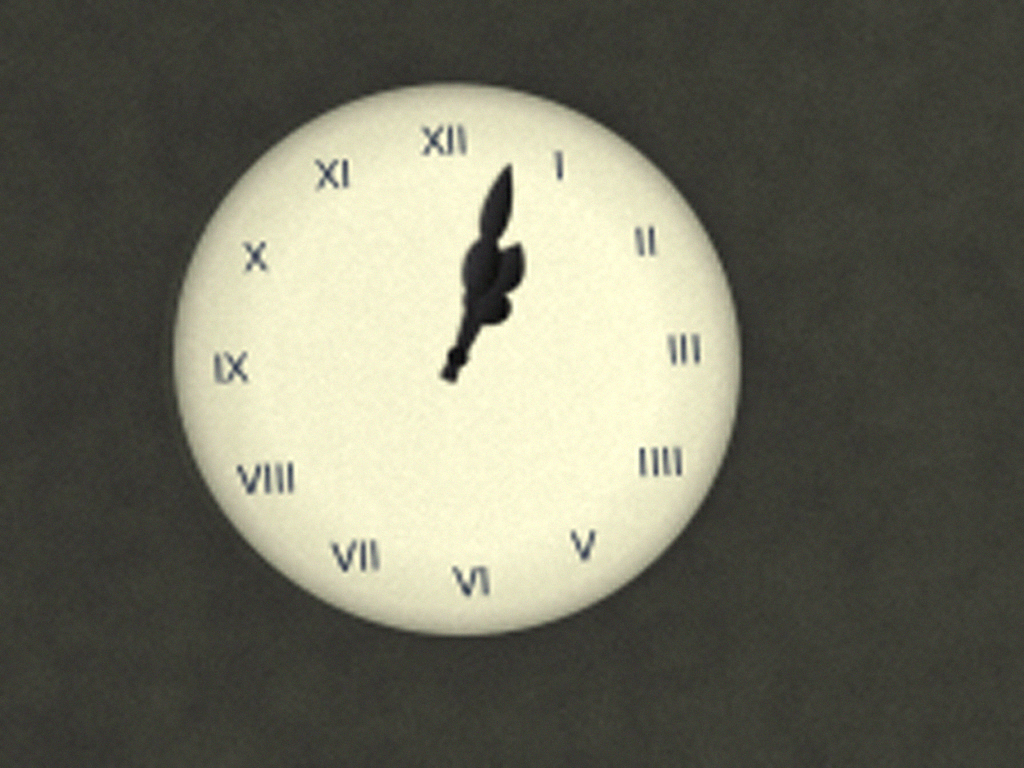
1:03
